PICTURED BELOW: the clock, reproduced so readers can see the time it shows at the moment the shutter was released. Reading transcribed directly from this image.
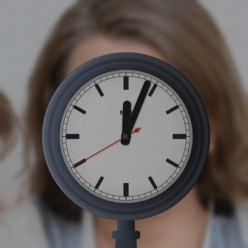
12:03:40
